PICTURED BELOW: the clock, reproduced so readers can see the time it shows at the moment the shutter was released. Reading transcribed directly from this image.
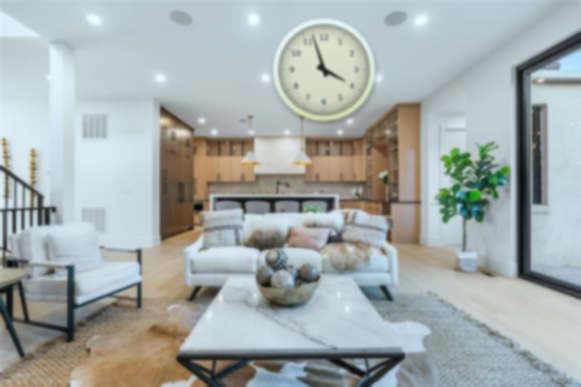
3:57
